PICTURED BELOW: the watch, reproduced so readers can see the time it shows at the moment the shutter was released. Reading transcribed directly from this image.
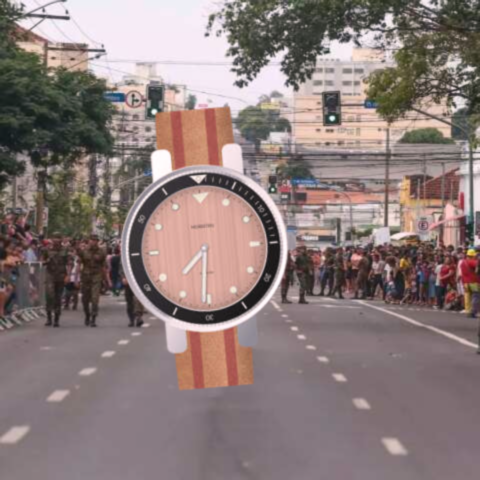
7:31
